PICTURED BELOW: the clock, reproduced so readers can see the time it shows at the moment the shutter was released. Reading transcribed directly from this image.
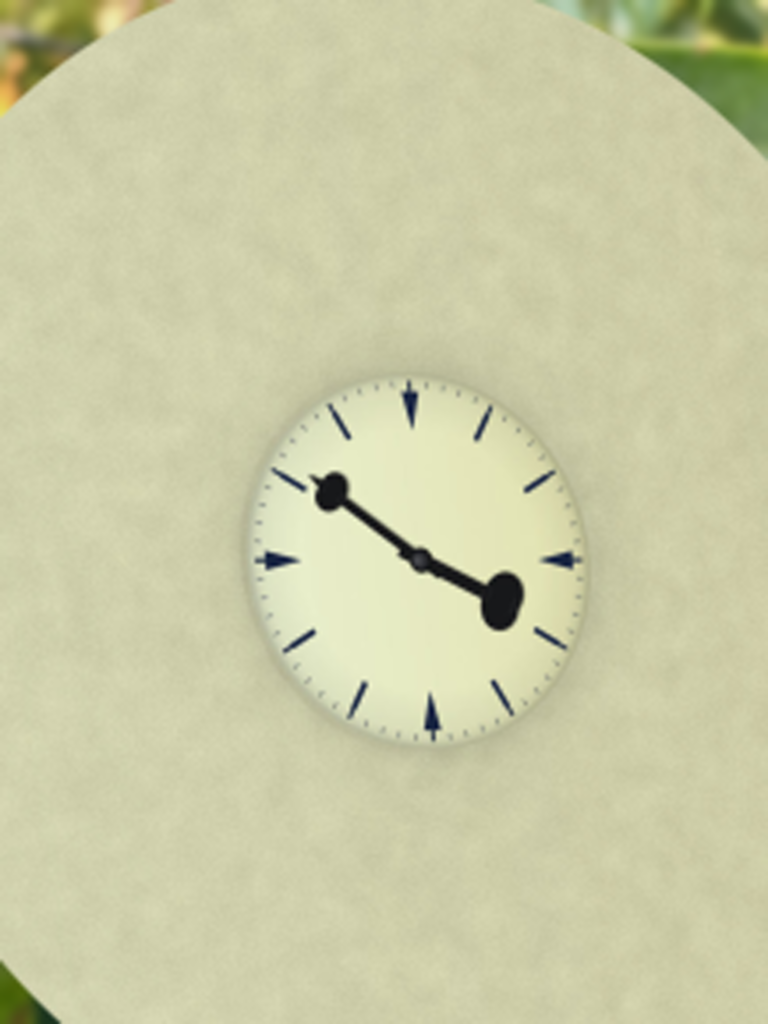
3:51
